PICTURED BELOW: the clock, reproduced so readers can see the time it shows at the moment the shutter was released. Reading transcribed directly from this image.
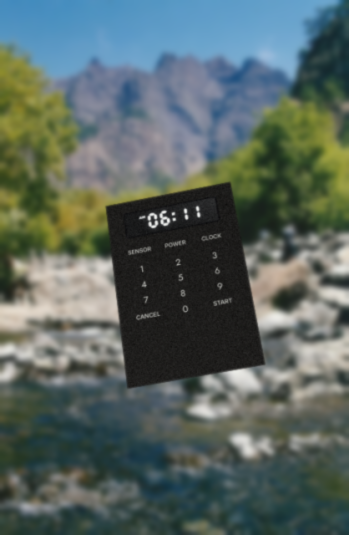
6:11
